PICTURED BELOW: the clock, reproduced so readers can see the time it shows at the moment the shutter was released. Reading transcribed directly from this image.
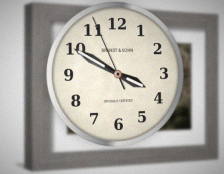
3:49:56
